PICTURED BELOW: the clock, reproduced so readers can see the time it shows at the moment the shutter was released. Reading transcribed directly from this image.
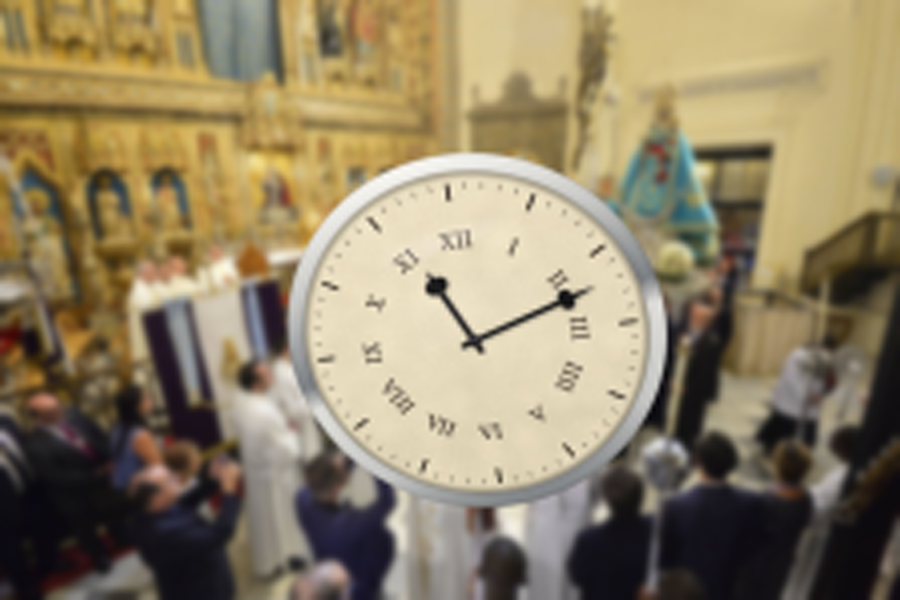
11:12
